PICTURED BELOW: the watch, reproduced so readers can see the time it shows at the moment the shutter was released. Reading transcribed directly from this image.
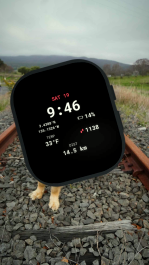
9:46
